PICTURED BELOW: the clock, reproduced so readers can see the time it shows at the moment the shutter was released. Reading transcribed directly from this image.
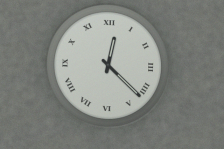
12:22
